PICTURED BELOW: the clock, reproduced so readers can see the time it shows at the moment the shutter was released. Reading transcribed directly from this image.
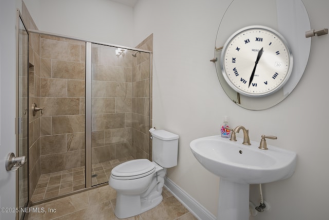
12:32
